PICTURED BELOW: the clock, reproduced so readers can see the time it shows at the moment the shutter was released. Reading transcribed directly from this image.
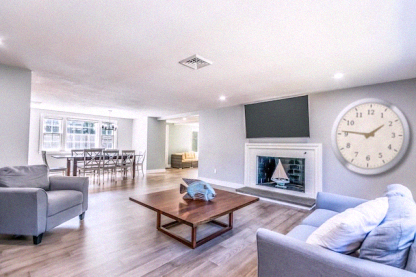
1:46
